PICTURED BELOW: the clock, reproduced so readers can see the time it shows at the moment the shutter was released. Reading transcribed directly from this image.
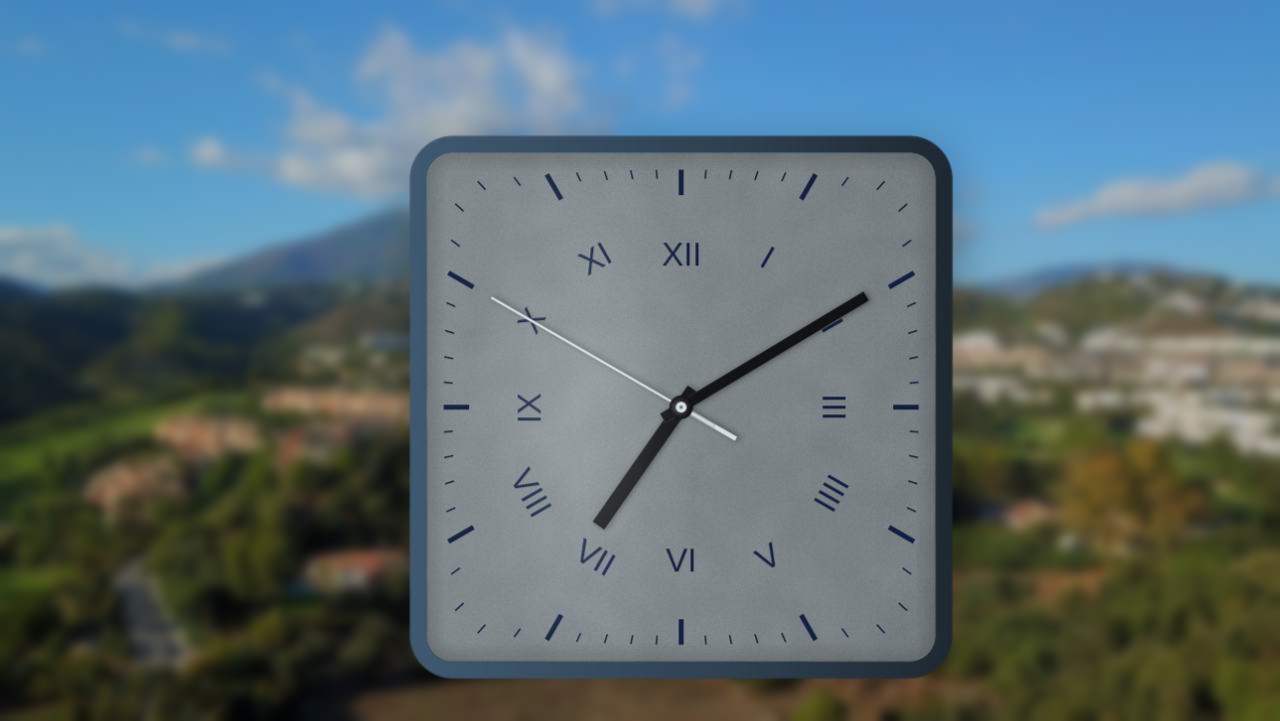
7:09:50
